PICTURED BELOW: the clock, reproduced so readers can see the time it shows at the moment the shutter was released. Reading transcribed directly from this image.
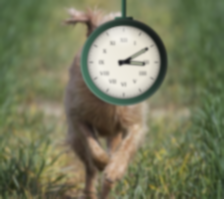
3:10
